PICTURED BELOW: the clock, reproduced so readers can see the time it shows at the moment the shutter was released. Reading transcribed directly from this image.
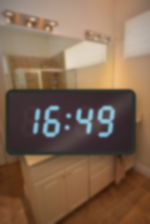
16:49
